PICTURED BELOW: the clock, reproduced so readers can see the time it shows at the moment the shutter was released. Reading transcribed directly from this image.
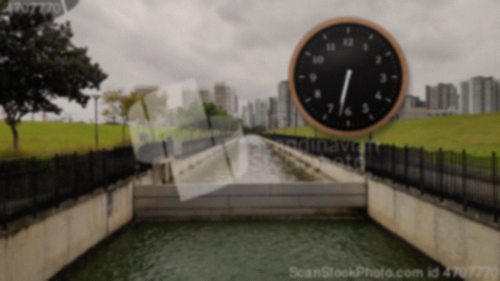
6:32
